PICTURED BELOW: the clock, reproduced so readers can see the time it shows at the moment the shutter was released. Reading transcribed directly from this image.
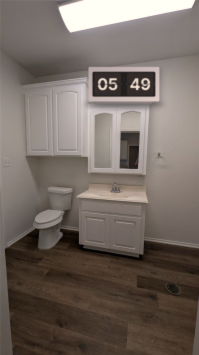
5:49
